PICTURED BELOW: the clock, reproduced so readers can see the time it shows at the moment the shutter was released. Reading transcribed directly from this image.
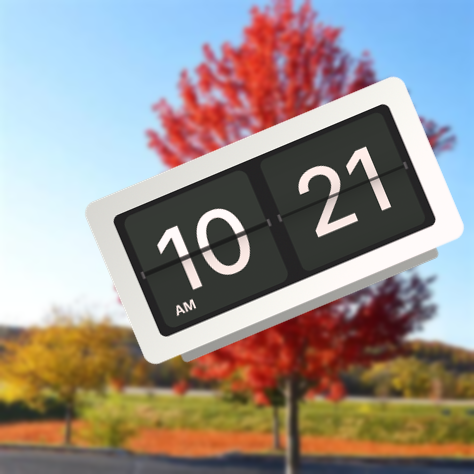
10:21
